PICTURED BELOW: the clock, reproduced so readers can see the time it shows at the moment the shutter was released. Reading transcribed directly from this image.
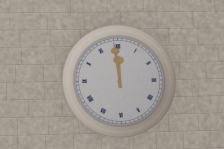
11:59
